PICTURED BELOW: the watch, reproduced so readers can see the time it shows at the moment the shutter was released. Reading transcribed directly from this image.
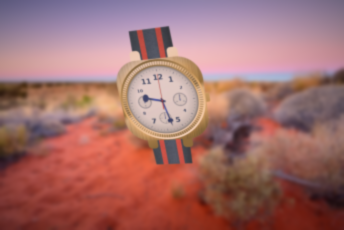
9:28
